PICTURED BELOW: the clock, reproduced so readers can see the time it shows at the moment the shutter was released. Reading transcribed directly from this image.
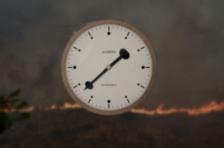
1:38
